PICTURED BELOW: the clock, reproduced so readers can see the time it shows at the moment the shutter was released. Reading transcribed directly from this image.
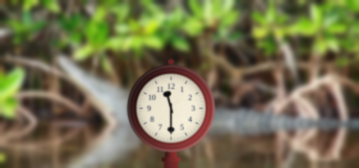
11:30
